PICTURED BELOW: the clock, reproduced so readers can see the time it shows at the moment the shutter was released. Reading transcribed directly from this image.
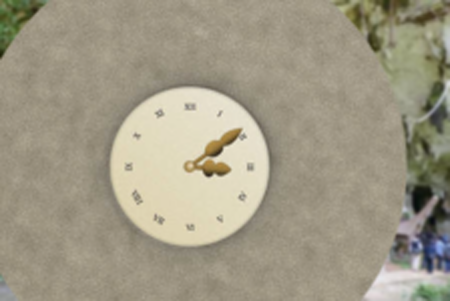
3:09
